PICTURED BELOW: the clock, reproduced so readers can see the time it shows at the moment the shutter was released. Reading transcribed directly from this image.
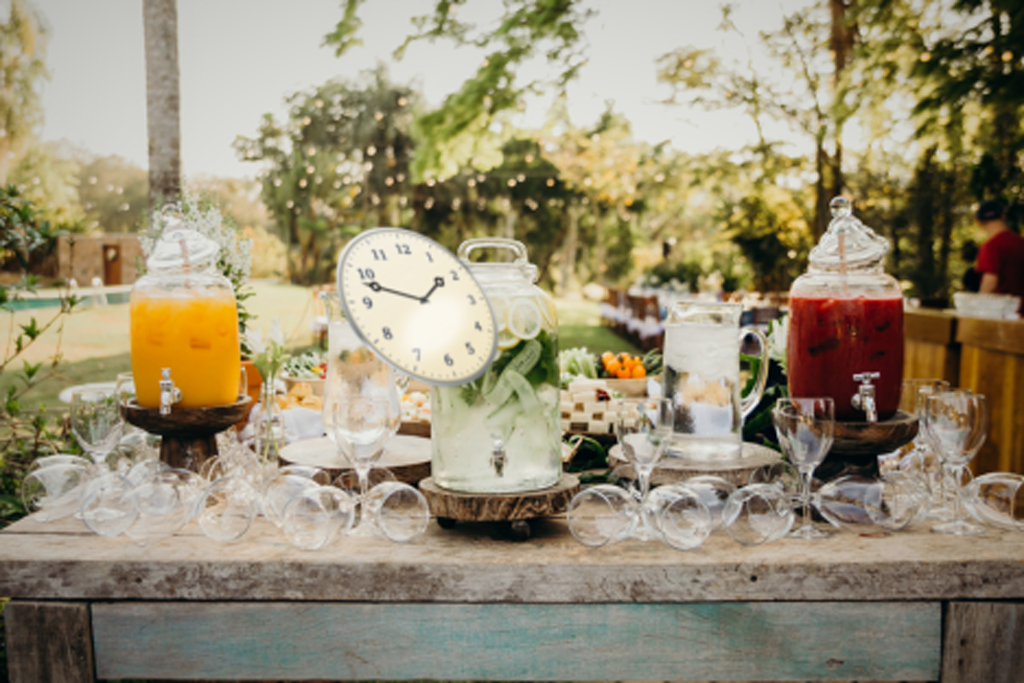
1:48
